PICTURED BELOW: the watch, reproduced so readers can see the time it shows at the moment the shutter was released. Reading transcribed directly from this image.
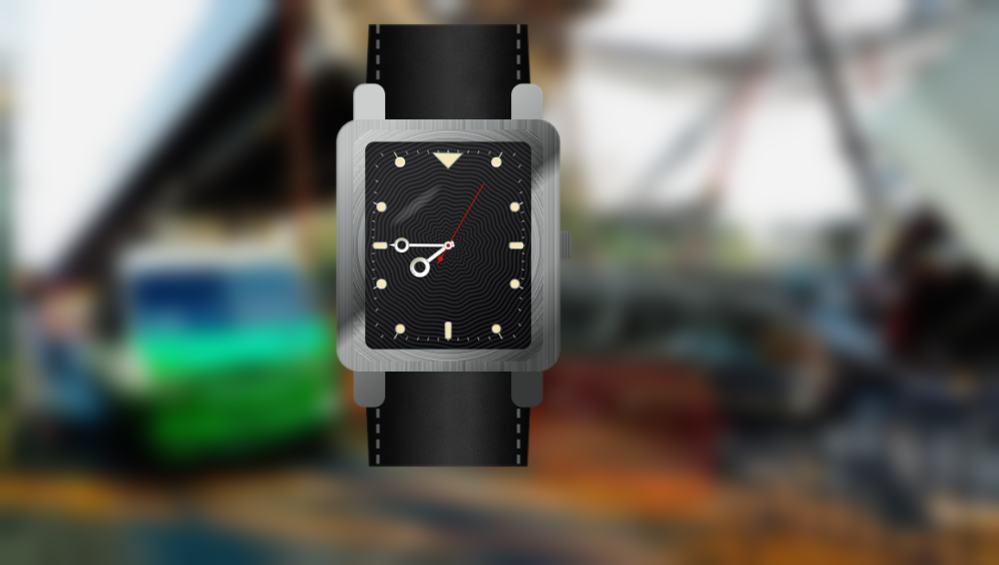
7:45:05
